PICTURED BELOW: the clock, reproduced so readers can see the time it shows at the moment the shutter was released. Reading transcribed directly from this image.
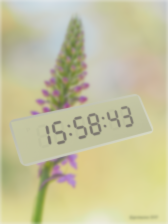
15:58:43
